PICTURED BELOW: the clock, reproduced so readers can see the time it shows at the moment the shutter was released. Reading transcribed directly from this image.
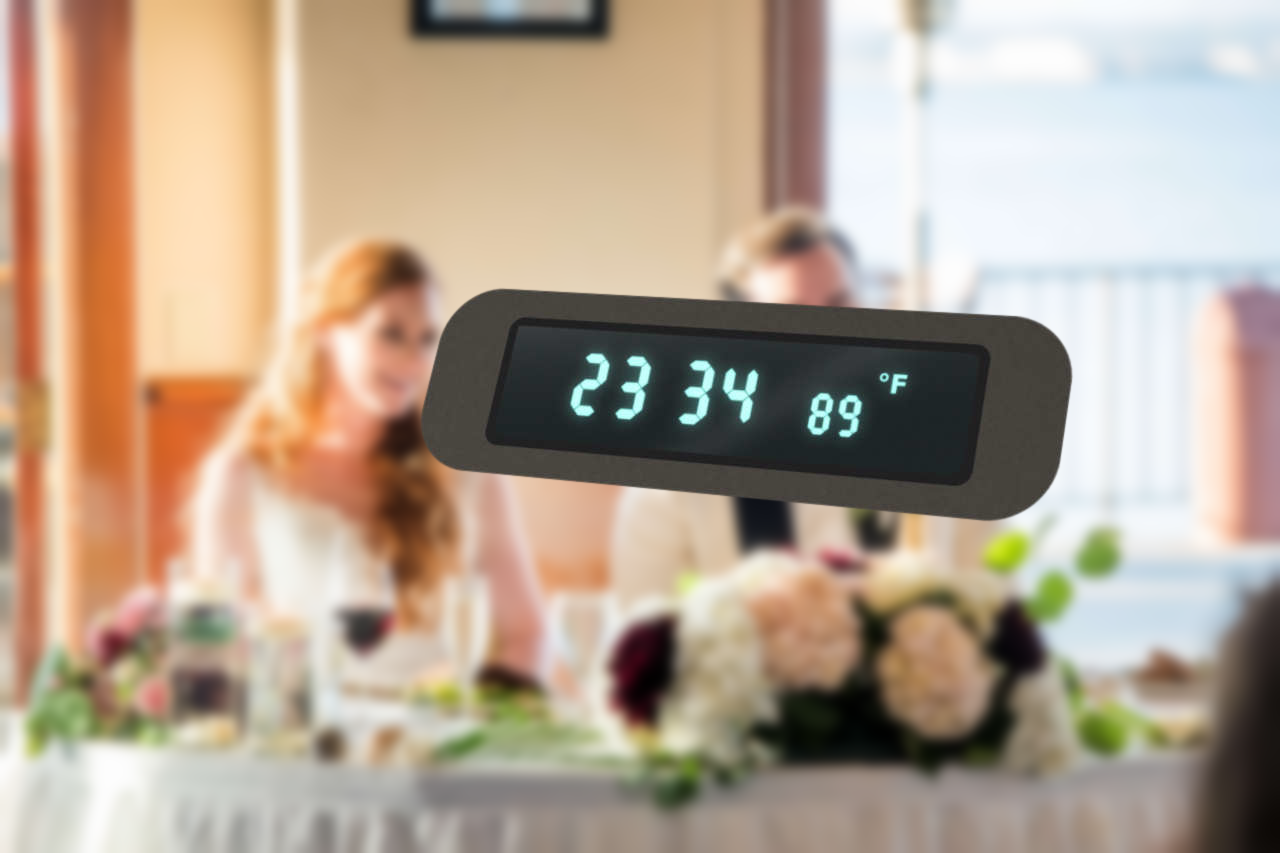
23:34
